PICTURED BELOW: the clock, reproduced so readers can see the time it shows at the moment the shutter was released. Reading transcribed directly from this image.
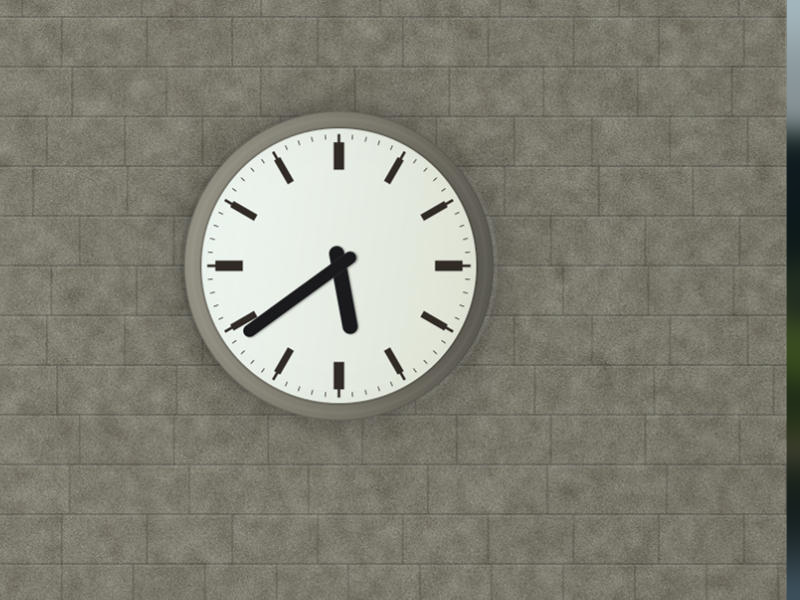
5:39
